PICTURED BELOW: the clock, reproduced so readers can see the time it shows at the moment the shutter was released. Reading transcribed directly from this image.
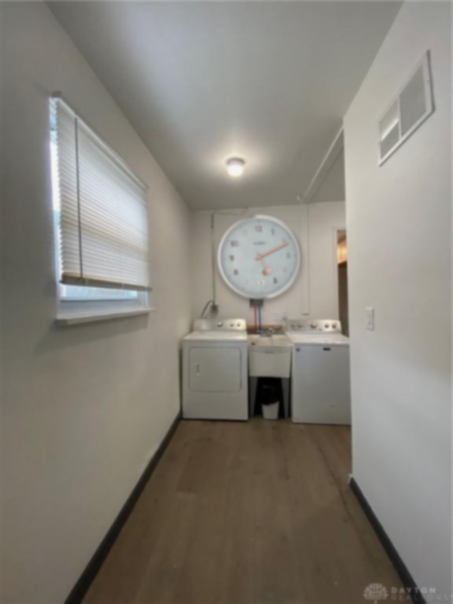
5:11
